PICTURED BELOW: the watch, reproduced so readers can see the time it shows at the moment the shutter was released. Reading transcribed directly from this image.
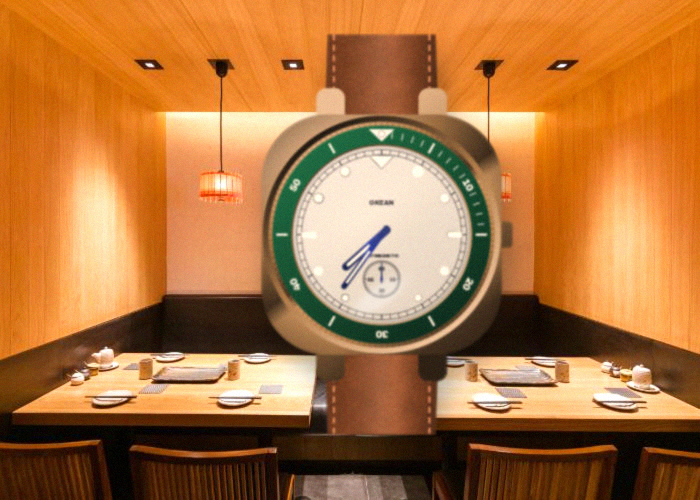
7:36
